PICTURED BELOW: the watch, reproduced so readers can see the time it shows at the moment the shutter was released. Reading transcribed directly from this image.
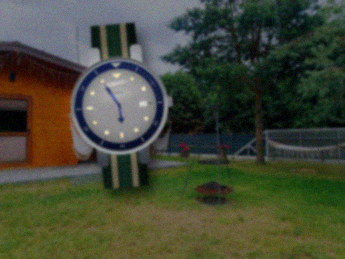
5:55
